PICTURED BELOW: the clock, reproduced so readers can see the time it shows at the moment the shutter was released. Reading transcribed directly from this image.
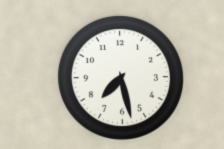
7:28
